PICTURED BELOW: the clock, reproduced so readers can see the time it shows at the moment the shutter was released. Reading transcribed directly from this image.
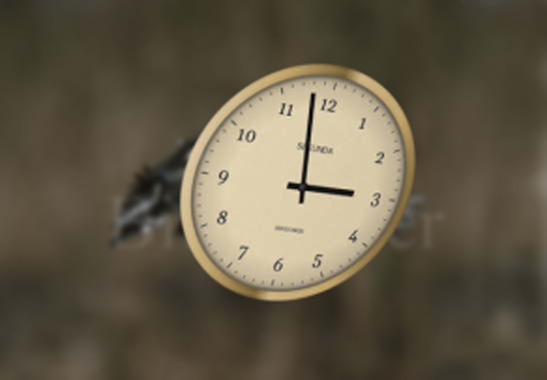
2:58
